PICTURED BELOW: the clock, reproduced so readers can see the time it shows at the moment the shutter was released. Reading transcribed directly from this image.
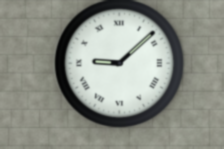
9:08
